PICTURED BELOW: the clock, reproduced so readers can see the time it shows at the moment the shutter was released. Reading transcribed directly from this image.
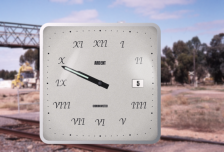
9:49
